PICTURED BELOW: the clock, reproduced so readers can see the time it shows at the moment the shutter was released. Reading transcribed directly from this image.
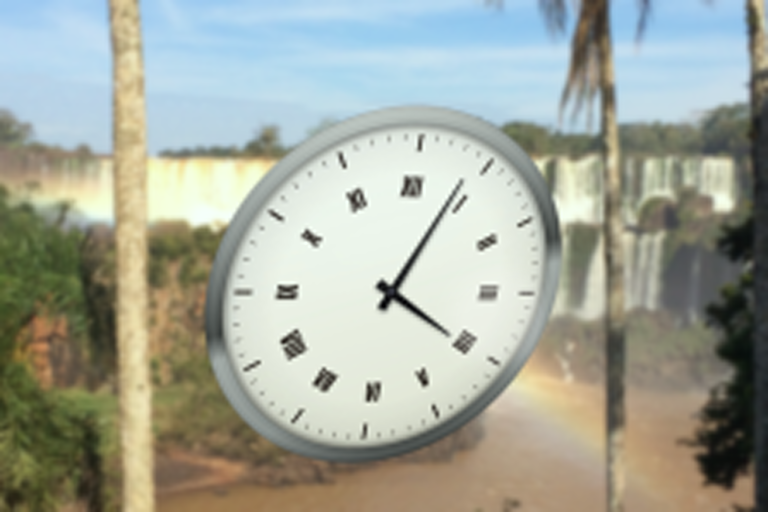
4:04
